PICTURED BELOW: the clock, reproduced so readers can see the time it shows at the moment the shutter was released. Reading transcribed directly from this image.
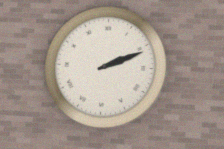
2:11
